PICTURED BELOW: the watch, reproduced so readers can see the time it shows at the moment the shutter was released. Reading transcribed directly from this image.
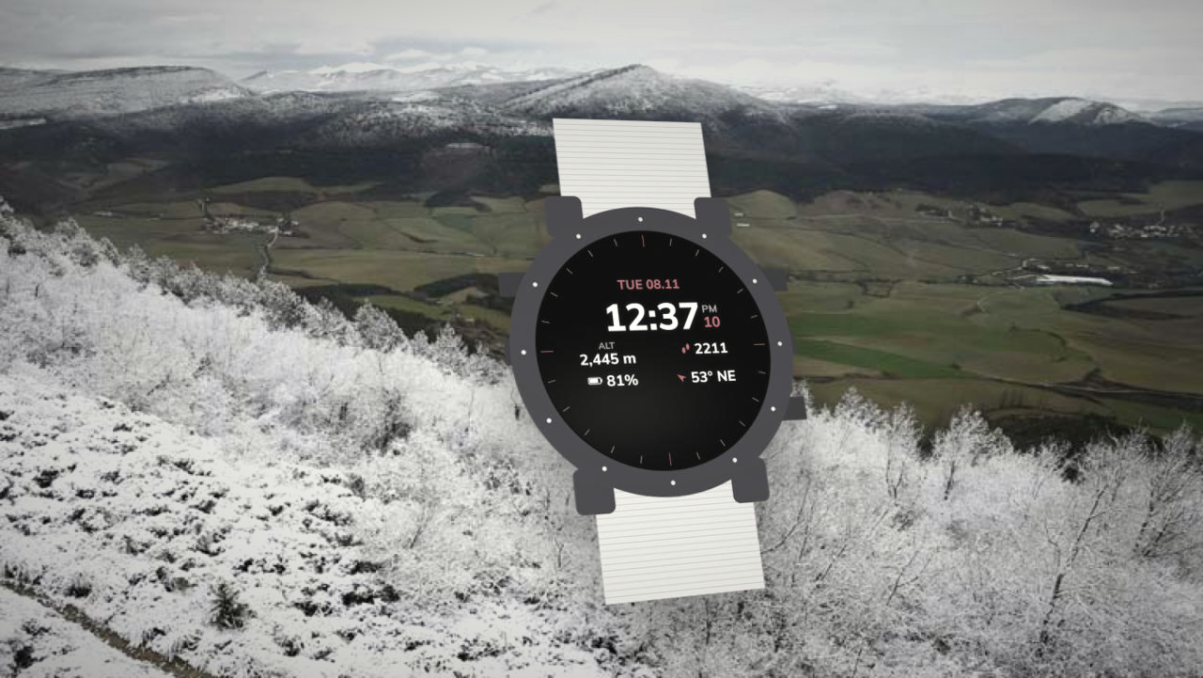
12:37:10
